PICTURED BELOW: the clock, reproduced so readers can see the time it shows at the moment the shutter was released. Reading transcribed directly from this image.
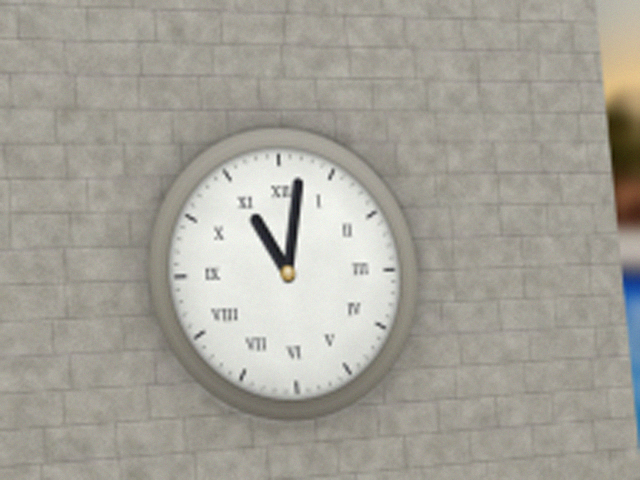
11:02
